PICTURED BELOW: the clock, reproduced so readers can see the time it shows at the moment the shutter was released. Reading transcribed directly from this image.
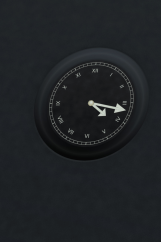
4:17
